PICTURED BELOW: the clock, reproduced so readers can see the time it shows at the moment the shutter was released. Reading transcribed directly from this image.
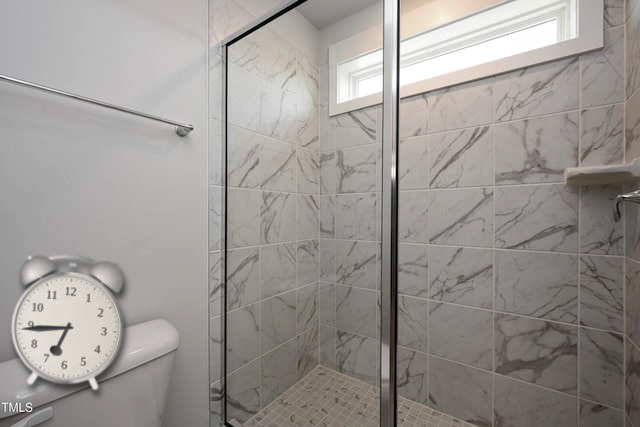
6:44
